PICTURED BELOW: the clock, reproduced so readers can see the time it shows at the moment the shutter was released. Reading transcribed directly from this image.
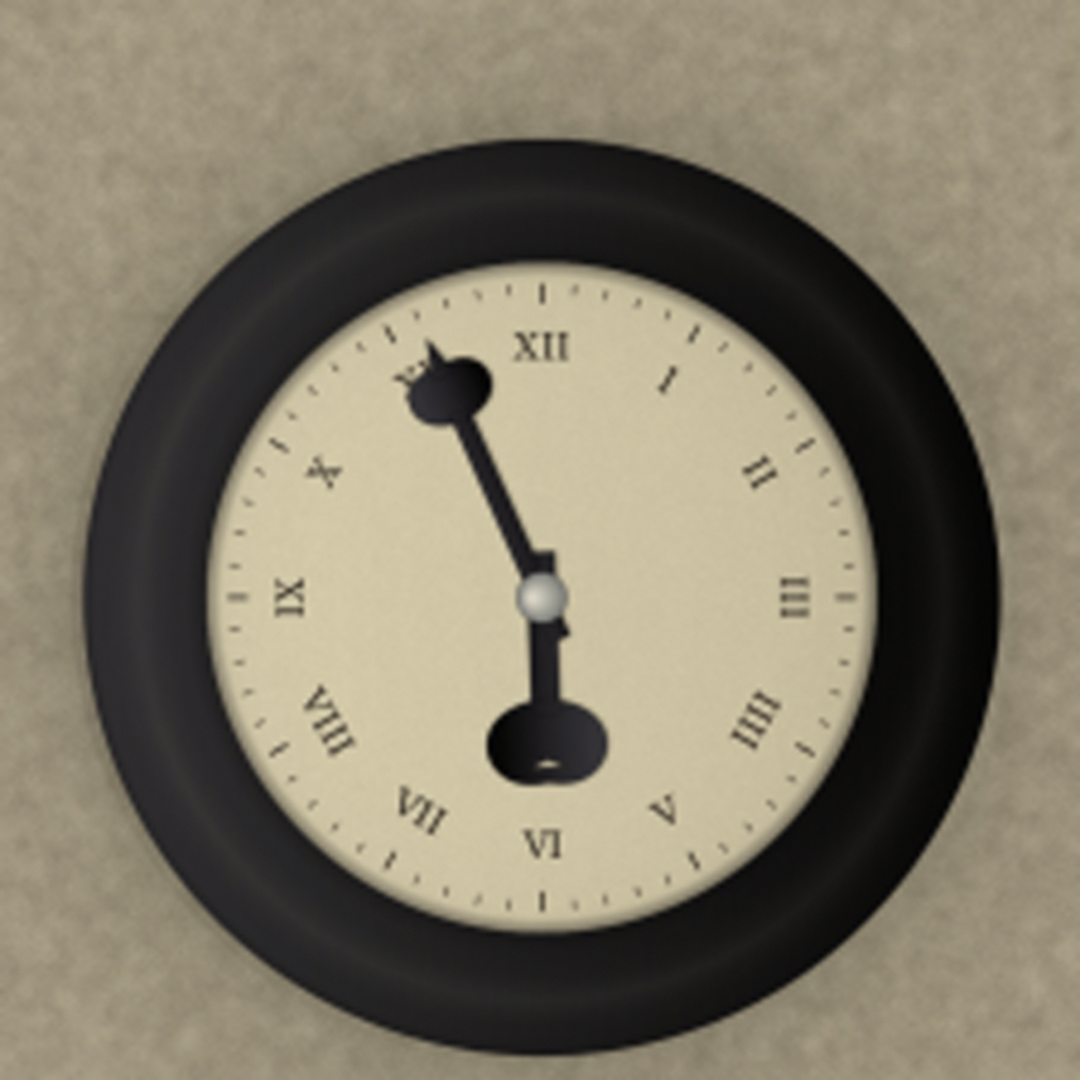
5:56
